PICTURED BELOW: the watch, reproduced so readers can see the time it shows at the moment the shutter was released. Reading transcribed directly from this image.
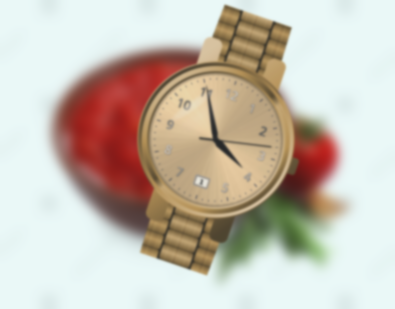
3:55:13
